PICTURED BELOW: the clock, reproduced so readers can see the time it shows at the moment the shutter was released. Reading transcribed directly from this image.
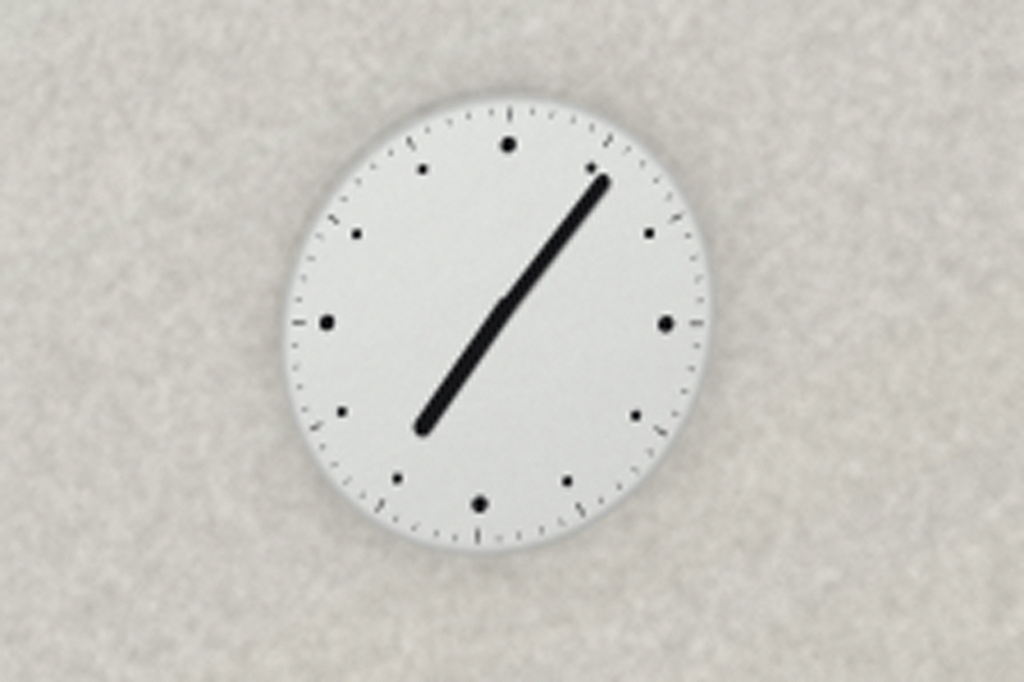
7:06
